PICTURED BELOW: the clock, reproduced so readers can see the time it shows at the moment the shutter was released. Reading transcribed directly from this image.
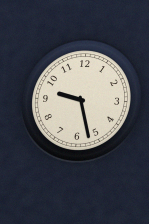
9:27
